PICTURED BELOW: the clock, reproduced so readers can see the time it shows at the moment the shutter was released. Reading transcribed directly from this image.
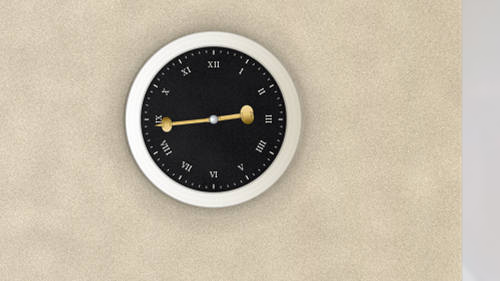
2:44
